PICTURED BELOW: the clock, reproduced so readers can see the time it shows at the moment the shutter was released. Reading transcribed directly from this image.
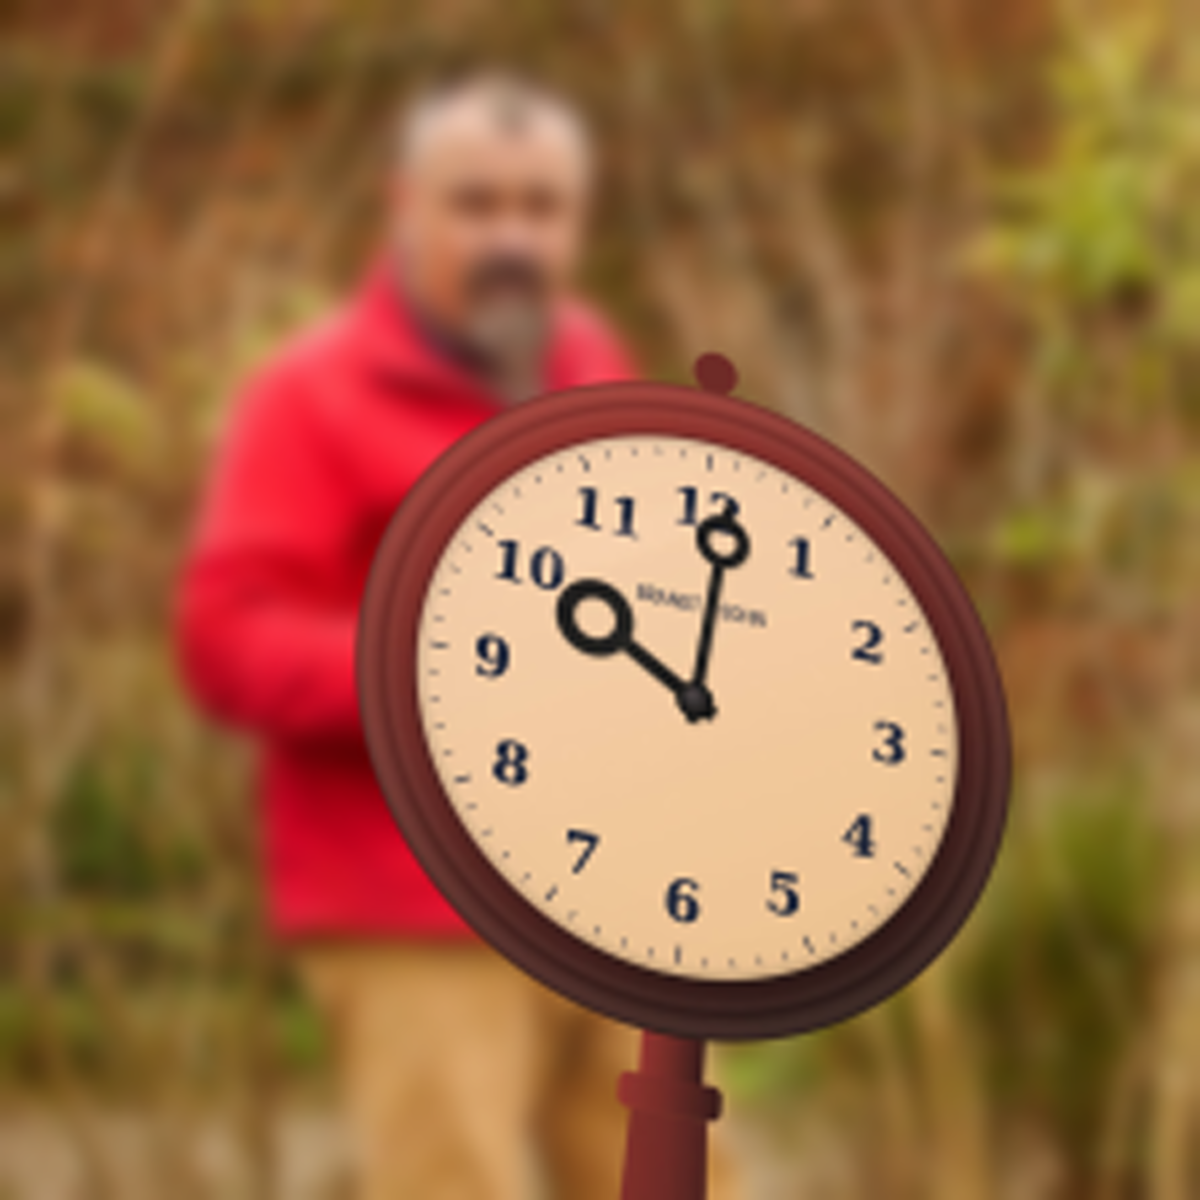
10:01
